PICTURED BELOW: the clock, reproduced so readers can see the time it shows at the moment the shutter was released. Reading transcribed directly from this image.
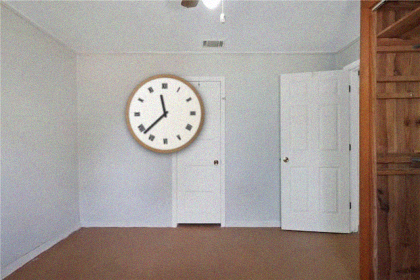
11:38
